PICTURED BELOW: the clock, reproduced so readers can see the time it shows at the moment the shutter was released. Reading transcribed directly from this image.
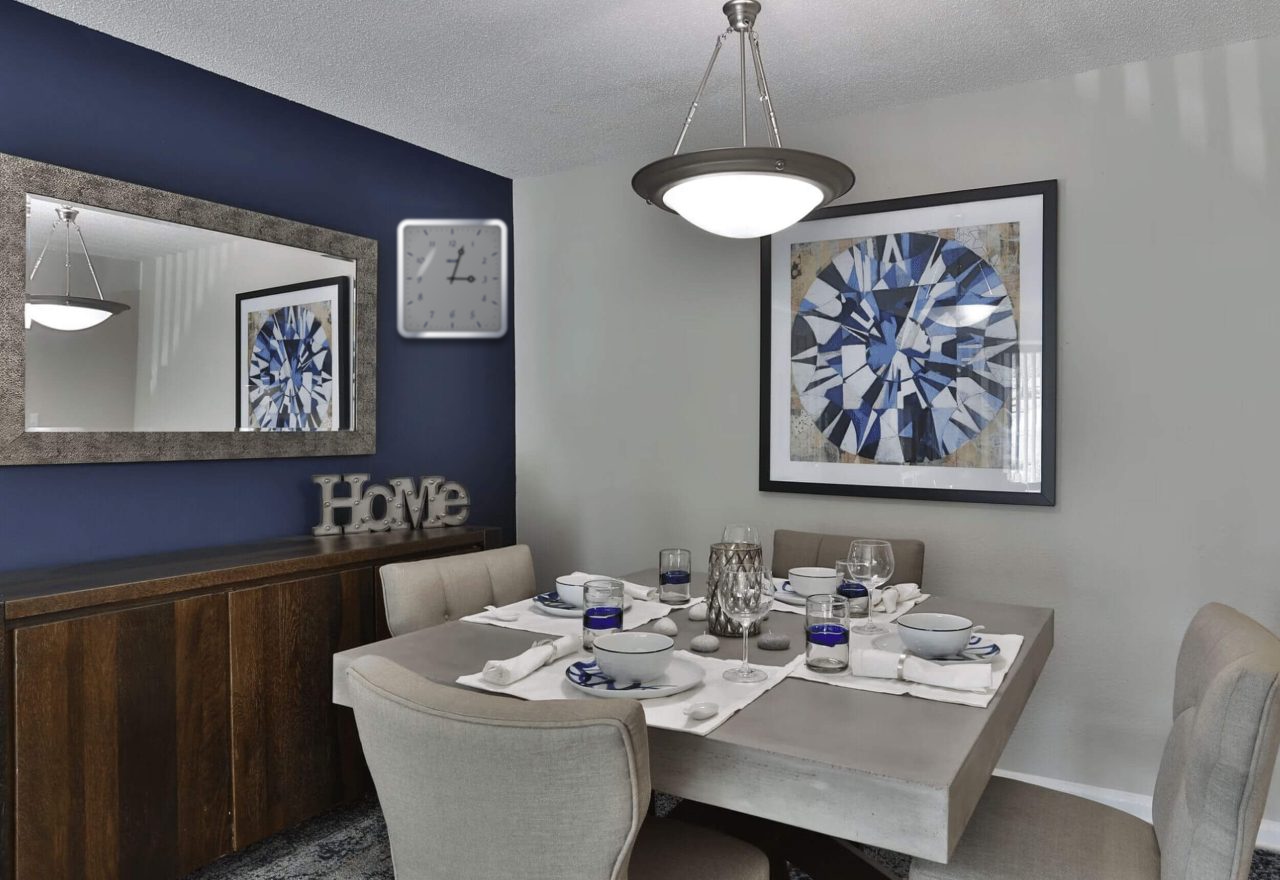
3:03
